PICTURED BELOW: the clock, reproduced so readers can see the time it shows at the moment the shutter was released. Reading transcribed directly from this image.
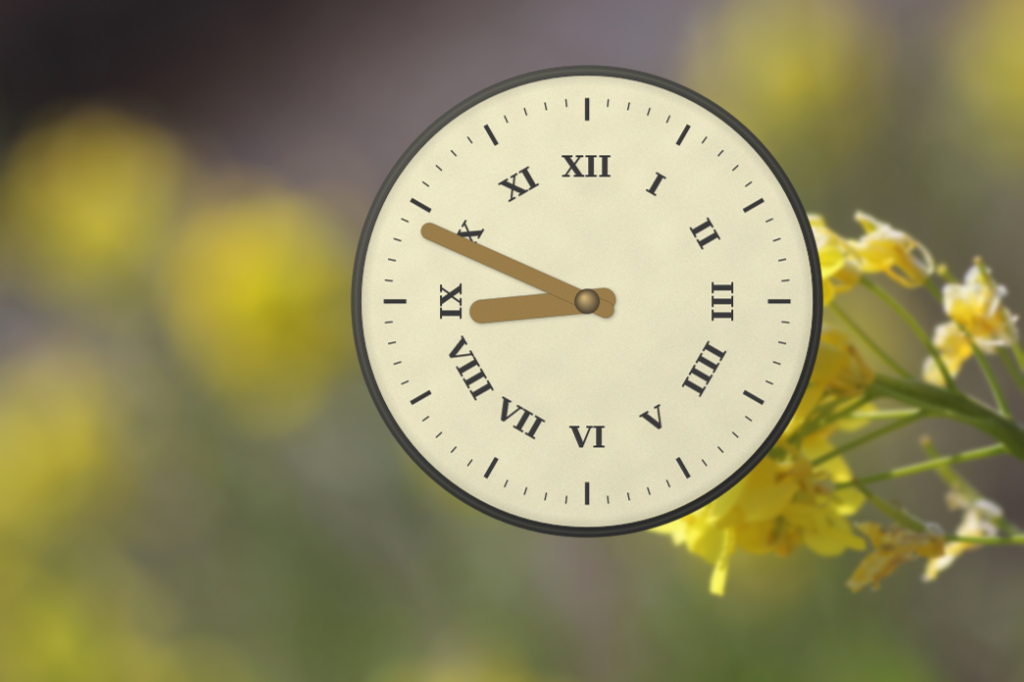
8:49
